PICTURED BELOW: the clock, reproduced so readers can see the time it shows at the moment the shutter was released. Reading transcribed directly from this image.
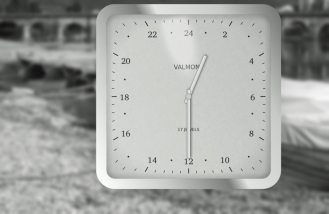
1:30
